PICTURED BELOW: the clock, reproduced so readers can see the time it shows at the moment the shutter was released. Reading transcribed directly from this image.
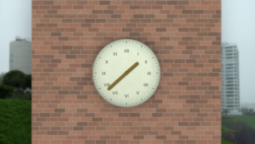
1:38
